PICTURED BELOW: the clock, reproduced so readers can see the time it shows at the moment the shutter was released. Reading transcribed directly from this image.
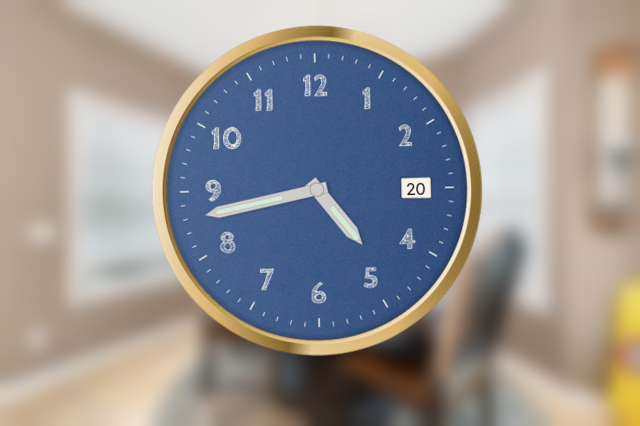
4:43
